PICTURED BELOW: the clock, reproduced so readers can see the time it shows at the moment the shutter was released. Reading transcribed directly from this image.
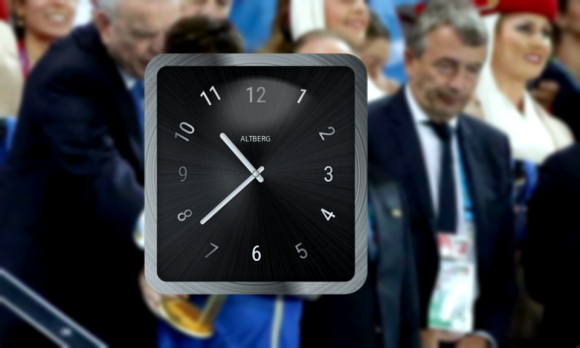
10:38
